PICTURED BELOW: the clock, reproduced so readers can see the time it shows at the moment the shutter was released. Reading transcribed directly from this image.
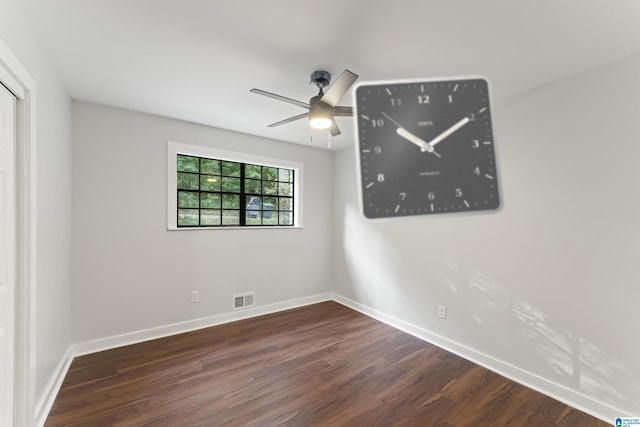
10:09:52
